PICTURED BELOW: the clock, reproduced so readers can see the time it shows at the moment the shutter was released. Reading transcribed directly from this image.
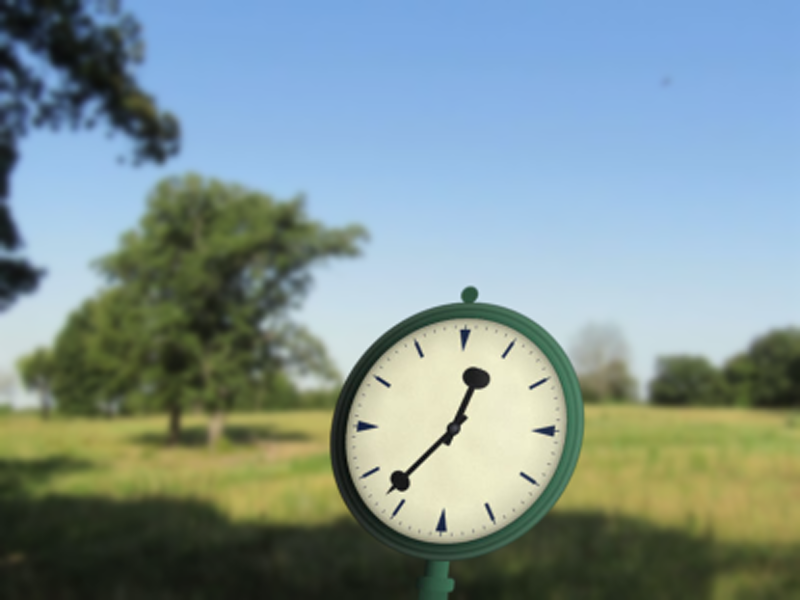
12:37
